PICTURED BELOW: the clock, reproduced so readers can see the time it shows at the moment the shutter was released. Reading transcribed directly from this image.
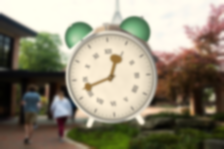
12:42
